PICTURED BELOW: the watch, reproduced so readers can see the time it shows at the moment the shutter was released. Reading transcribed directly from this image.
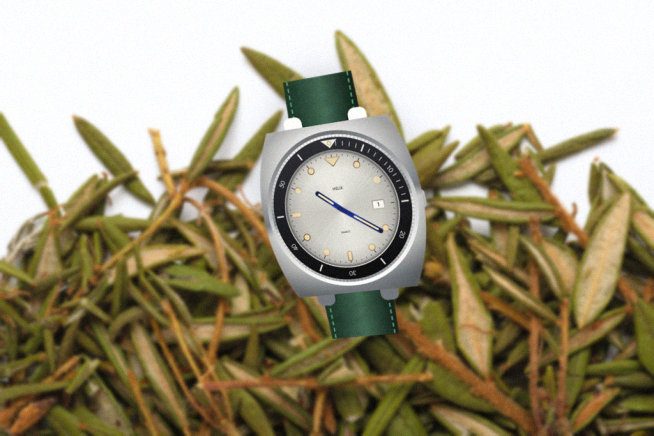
10:21
